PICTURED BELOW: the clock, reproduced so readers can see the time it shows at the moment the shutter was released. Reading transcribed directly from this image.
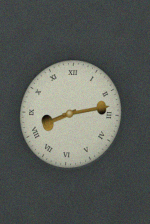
8:13
